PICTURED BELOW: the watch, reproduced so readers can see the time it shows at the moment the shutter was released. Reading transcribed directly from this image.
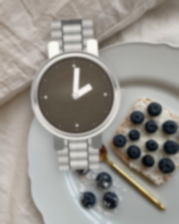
2:01
